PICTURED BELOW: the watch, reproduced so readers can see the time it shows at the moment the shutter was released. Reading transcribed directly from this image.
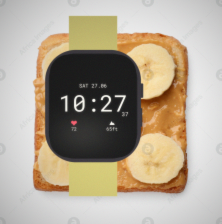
10:27
